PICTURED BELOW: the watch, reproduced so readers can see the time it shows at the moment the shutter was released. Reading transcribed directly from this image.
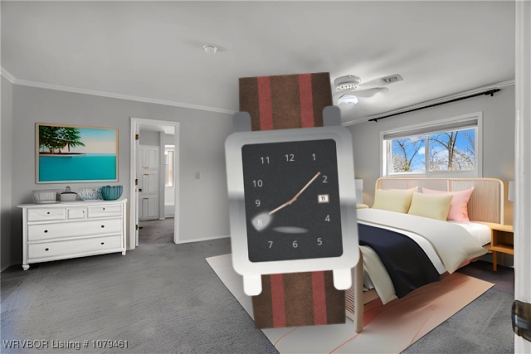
8:08
